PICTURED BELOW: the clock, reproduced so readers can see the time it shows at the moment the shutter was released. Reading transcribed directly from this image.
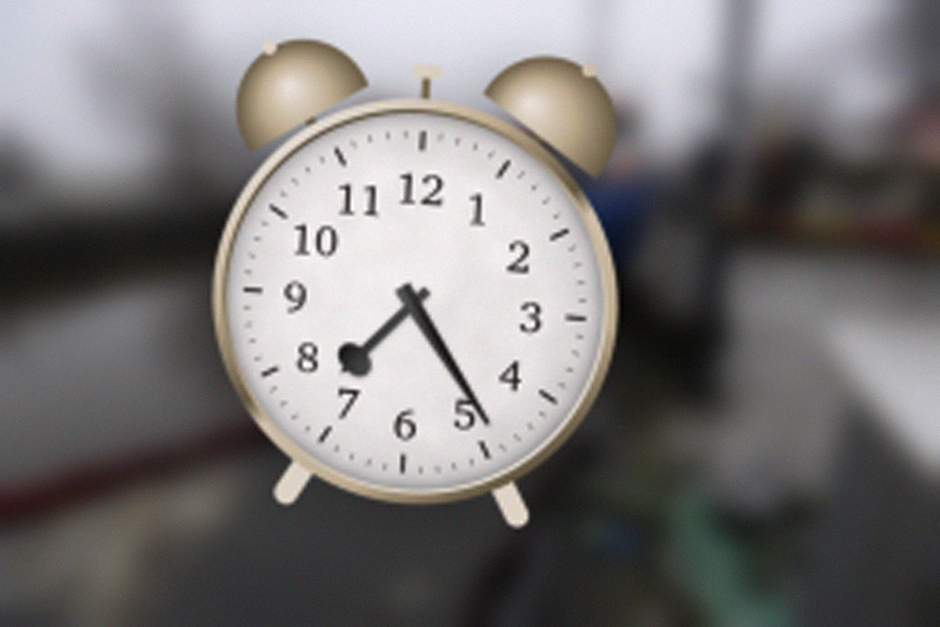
7:24
